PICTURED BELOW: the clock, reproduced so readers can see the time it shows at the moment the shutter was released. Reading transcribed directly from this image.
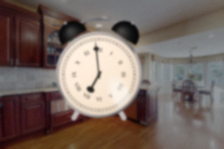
6:59
